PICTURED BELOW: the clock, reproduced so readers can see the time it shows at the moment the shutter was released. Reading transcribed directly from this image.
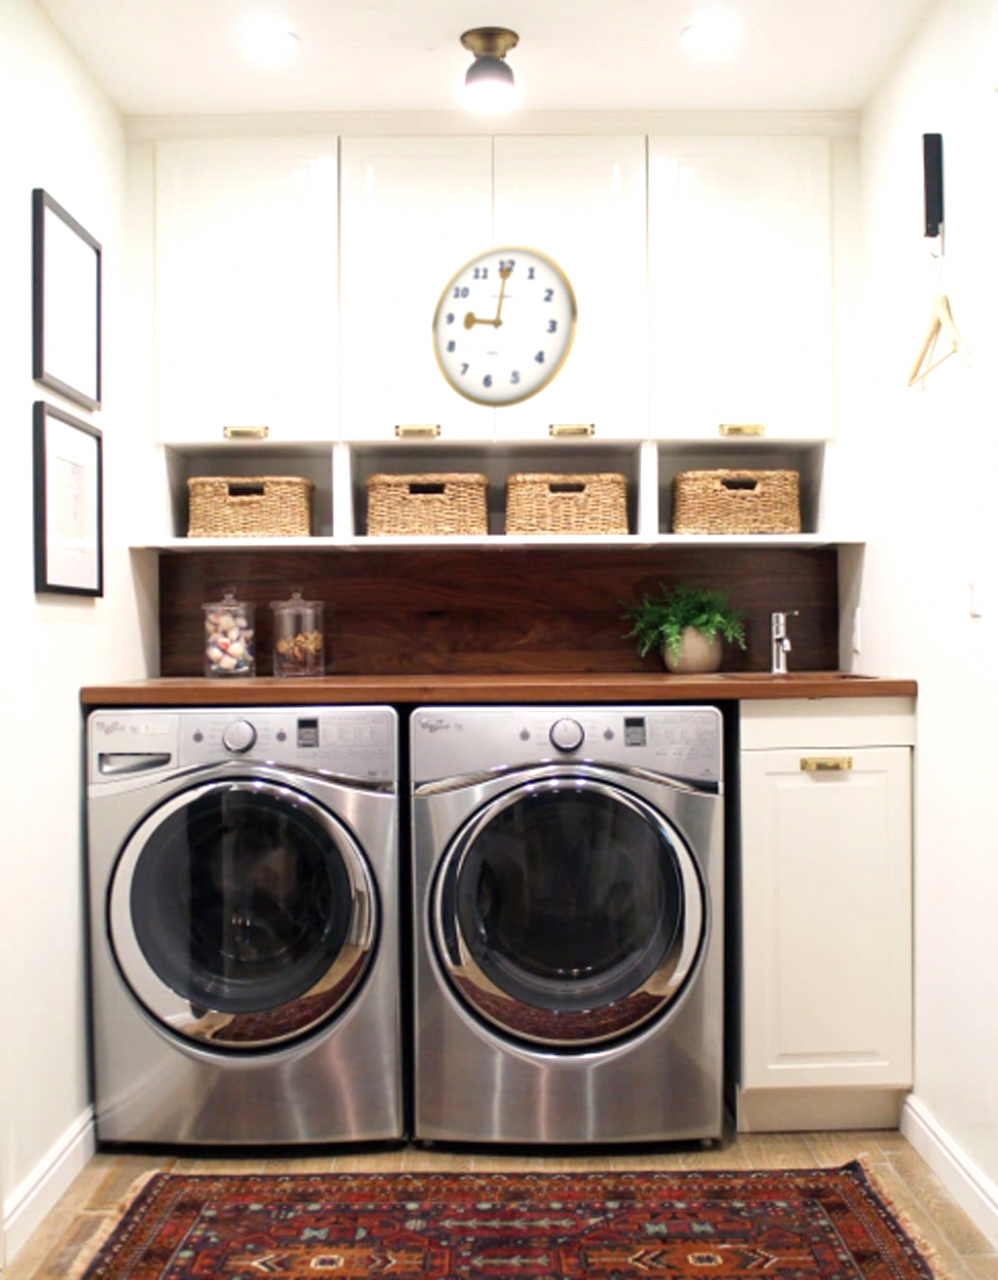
9:00
